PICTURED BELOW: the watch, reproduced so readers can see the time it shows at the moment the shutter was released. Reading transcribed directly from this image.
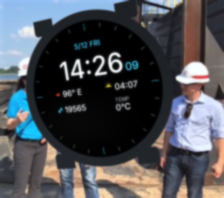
14:26:09
